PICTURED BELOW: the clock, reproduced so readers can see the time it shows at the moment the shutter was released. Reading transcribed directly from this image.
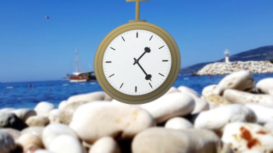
1:24
